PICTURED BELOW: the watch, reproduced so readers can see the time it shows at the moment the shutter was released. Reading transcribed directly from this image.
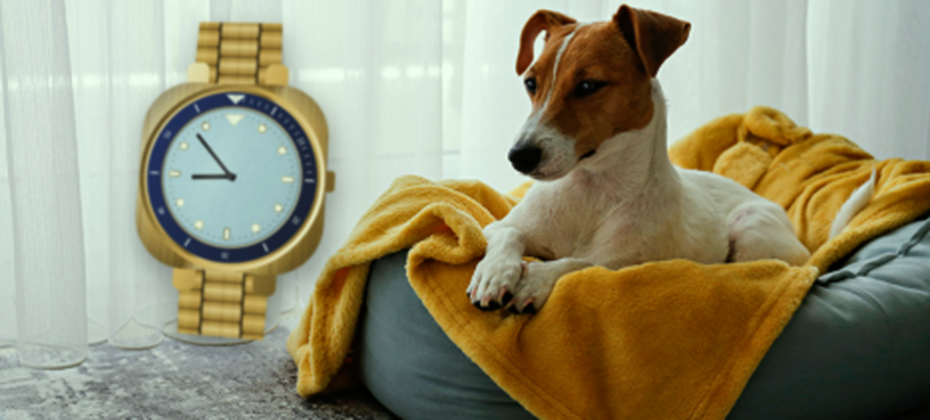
8:53
